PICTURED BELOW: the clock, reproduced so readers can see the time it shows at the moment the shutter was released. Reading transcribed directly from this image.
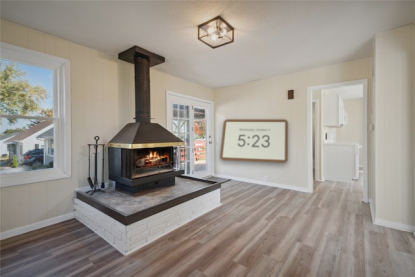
5:23
